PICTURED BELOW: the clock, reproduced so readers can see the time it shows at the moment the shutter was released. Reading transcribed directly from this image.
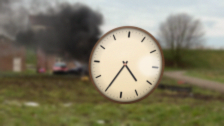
4:35
